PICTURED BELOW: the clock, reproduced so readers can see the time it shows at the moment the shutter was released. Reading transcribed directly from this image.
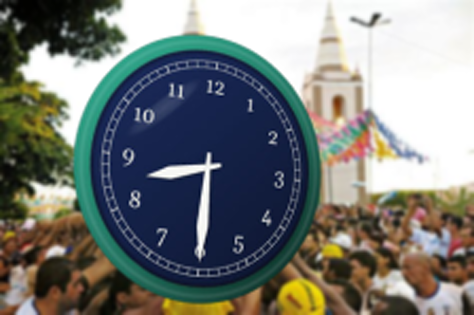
8:30
